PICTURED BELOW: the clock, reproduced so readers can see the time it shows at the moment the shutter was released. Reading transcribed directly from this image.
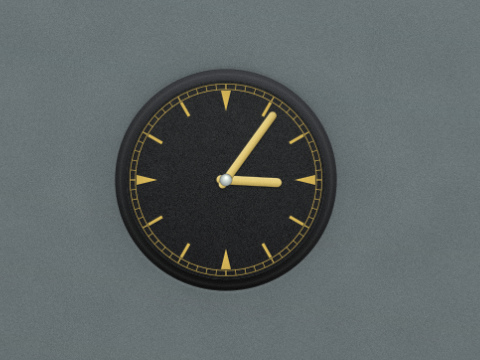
3:06
